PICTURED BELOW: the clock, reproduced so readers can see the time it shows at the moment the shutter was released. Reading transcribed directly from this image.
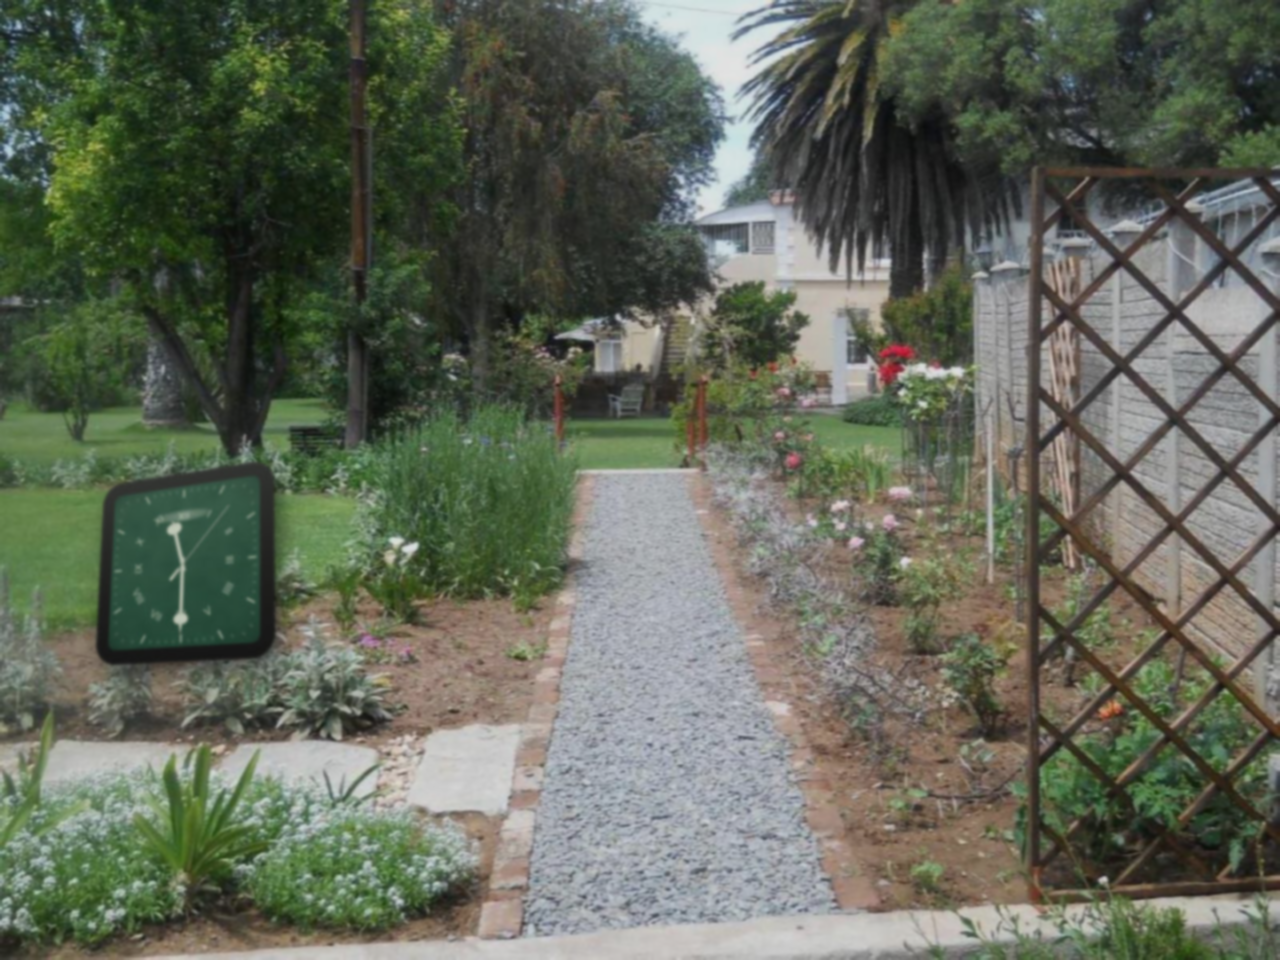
11:30:07
